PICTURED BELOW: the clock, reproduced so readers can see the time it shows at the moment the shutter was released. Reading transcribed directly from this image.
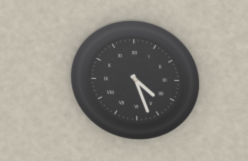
4:27
